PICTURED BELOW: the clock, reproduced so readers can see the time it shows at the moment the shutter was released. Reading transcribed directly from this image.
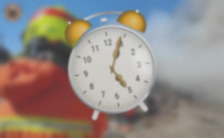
5:04
